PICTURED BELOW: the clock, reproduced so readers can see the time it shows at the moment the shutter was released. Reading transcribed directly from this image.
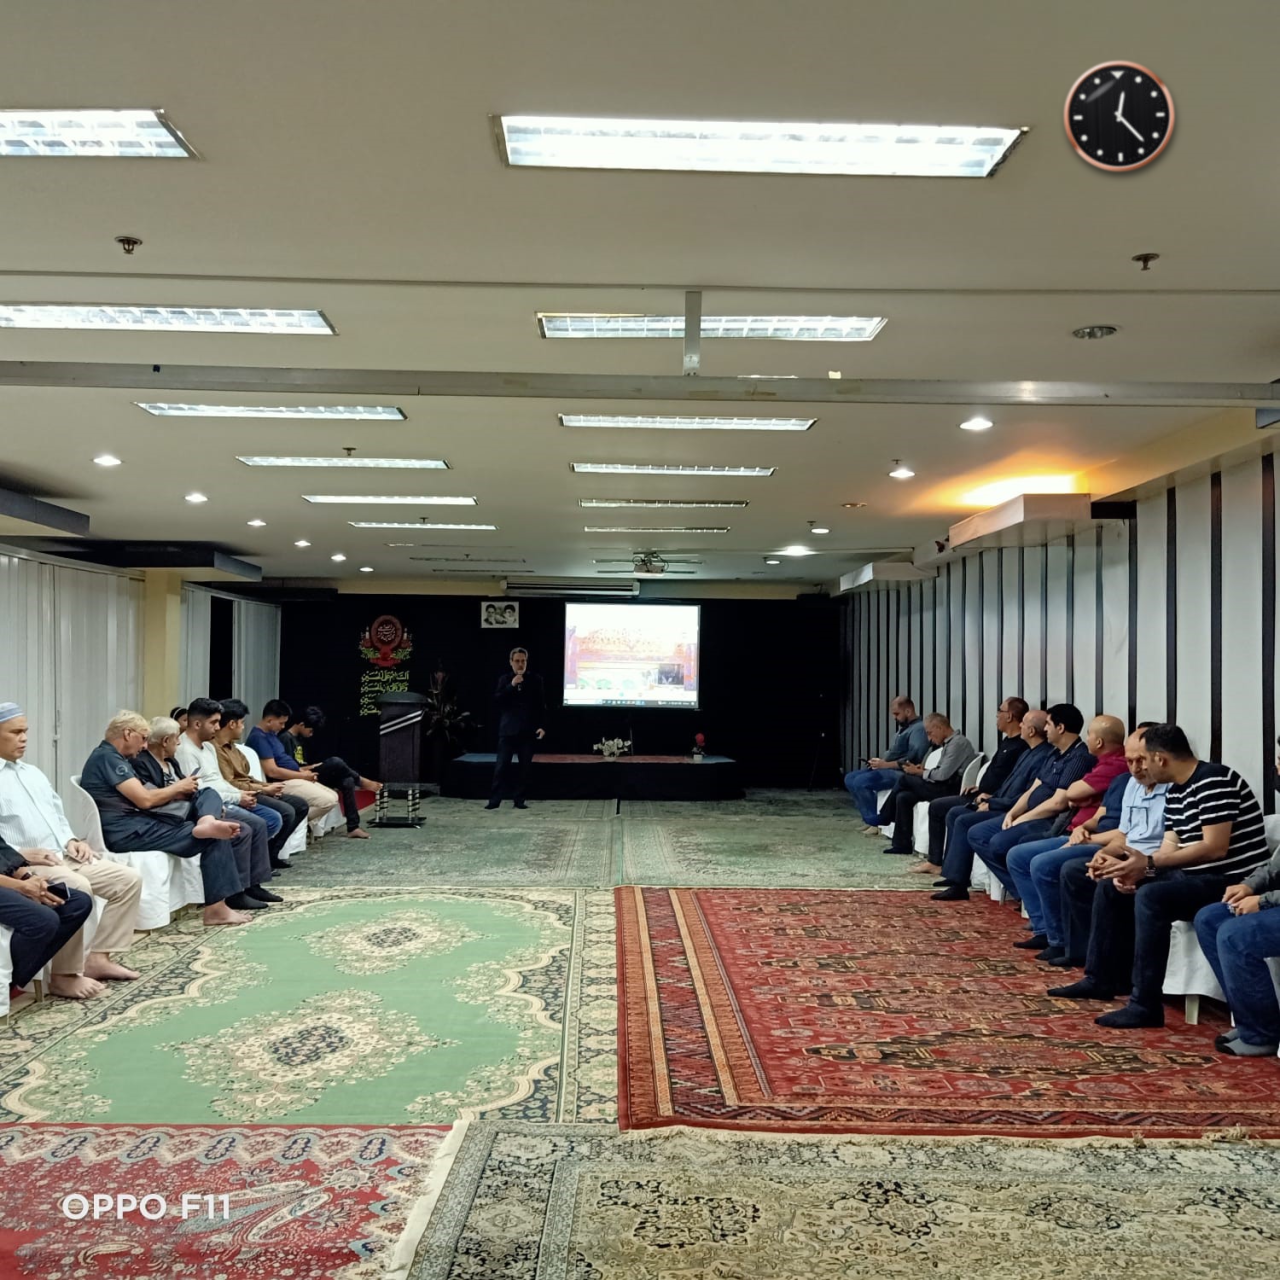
12:23
